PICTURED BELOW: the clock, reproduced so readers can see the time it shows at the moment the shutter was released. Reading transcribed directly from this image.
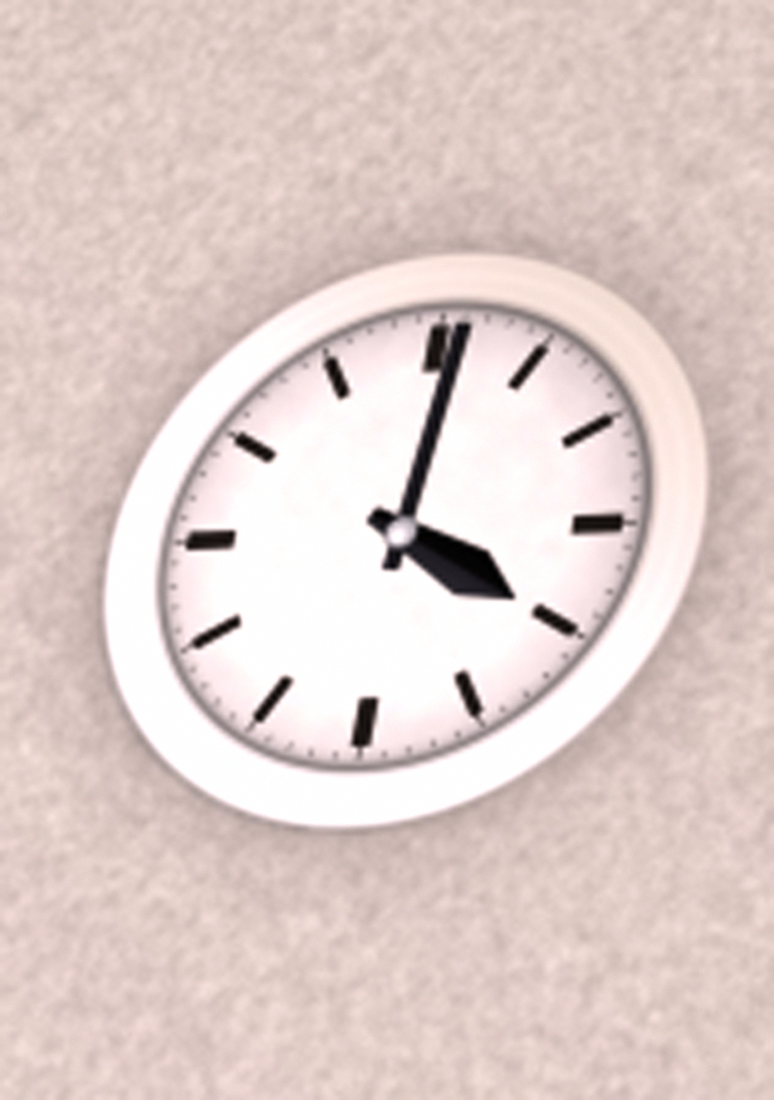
4:01
